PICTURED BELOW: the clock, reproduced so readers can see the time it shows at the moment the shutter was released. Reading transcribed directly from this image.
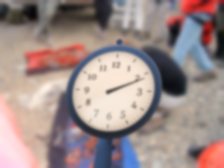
2:11
